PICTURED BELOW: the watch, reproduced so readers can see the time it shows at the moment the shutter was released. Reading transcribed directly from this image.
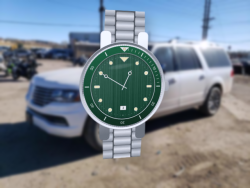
12:50
